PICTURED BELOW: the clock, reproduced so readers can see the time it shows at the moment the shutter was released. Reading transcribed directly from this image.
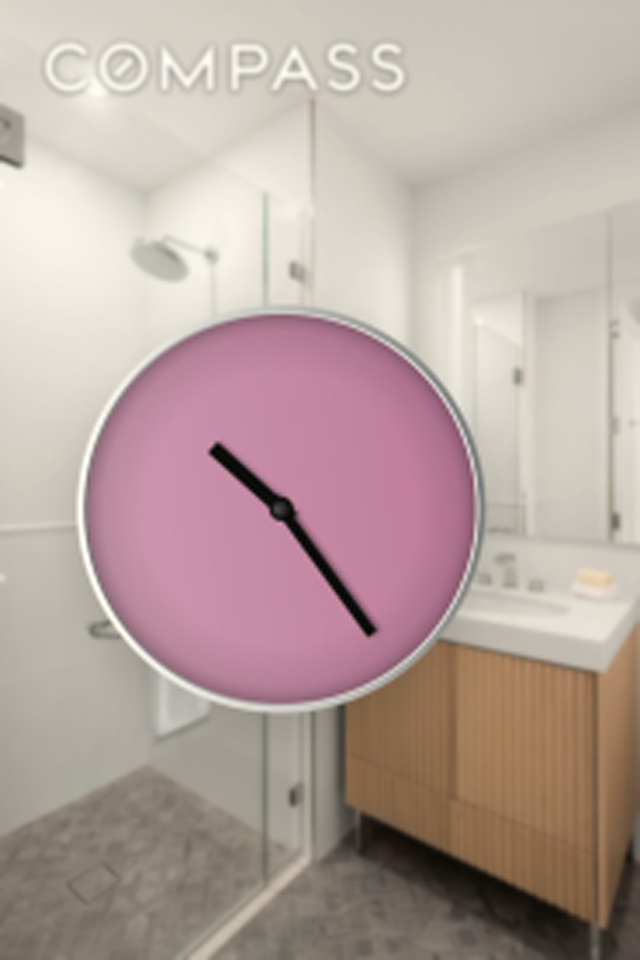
10:24
